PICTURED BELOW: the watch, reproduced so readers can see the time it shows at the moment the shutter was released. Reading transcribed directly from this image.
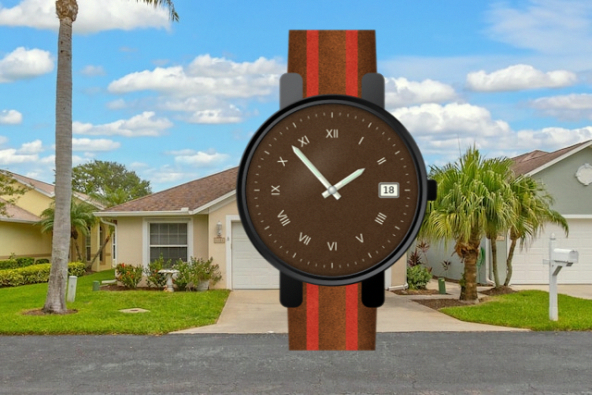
1:53
